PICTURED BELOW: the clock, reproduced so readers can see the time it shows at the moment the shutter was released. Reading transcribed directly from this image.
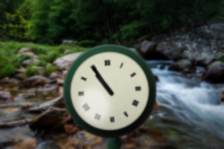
10:55
